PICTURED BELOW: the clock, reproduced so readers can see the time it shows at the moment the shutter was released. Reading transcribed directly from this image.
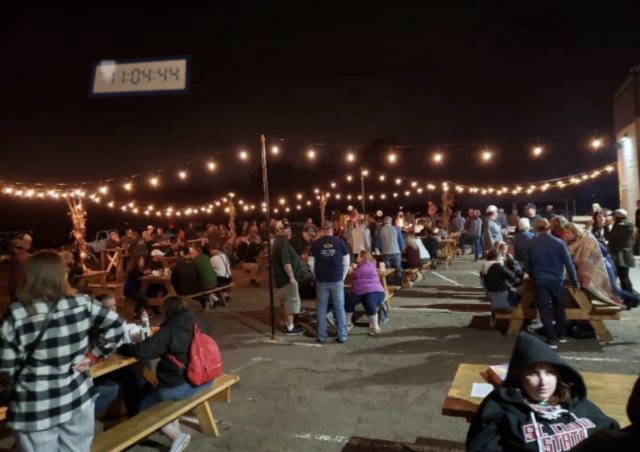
11:04:44
